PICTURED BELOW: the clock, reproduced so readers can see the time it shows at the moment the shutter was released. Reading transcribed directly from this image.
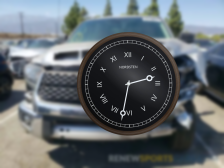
2:32
